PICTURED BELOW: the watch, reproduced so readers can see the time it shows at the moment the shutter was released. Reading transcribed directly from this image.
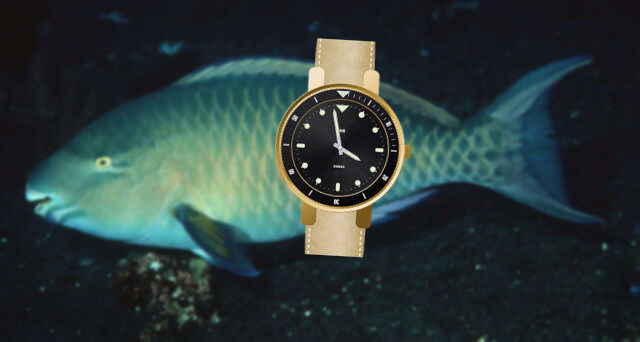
3:58
